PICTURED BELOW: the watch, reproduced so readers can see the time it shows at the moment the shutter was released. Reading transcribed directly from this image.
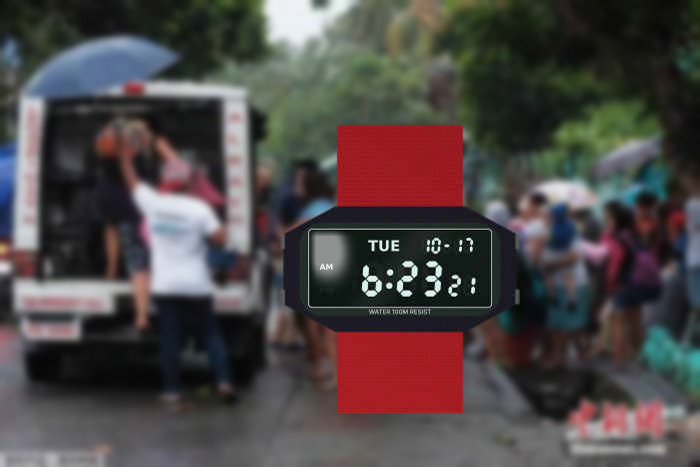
6:23:21
